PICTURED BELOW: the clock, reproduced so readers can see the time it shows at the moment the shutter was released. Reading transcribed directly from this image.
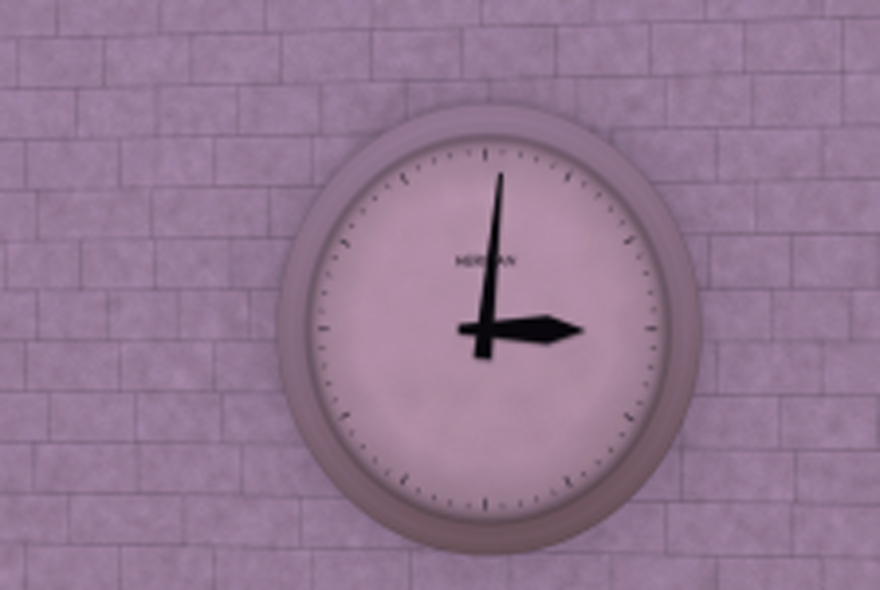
3:01
